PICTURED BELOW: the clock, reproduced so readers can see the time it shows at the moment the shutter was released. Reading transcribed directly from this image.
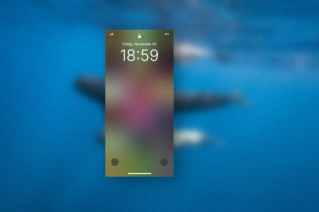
18:59
